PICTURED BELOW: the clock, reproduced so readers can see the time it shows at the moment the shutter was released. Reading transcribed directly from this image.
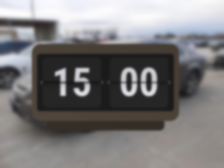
15:00
